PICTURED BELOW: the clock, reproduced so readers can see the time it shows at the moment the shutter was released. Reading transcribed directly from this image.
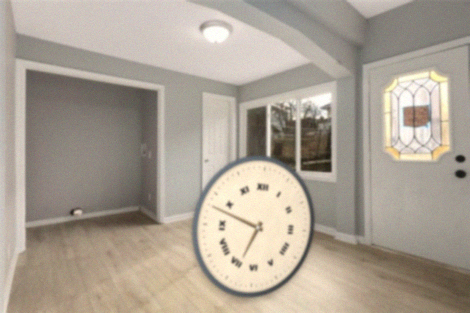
6:48
